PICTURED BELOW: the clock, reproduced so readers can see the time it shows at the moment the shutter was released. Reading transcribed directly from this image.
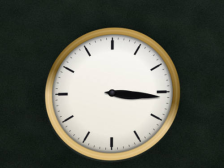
3:16
